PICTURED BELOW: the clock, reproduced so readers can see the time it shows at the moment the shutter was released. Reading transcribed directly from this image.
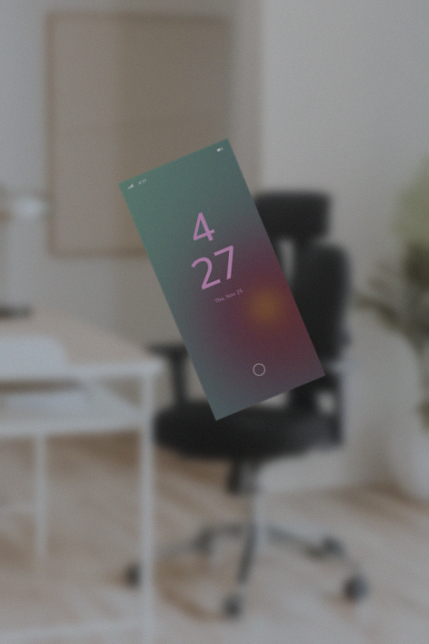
4:27
